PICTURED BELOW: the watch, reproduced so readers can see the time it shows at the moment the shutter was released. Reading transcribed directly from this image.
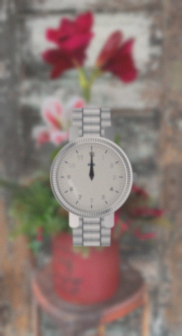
12:00
